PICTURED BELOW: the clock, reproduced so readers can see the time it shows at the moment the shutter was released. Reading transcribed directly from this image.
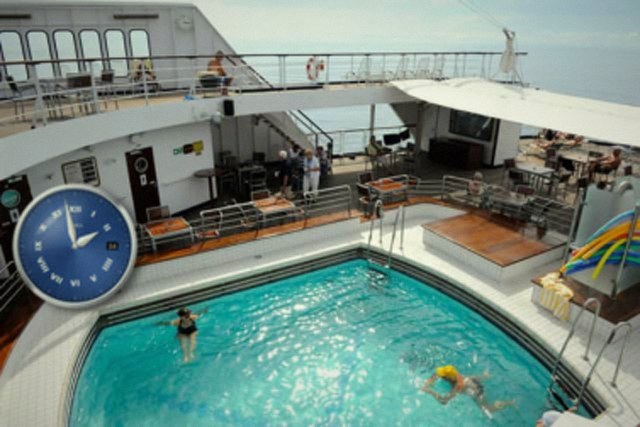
1:58
